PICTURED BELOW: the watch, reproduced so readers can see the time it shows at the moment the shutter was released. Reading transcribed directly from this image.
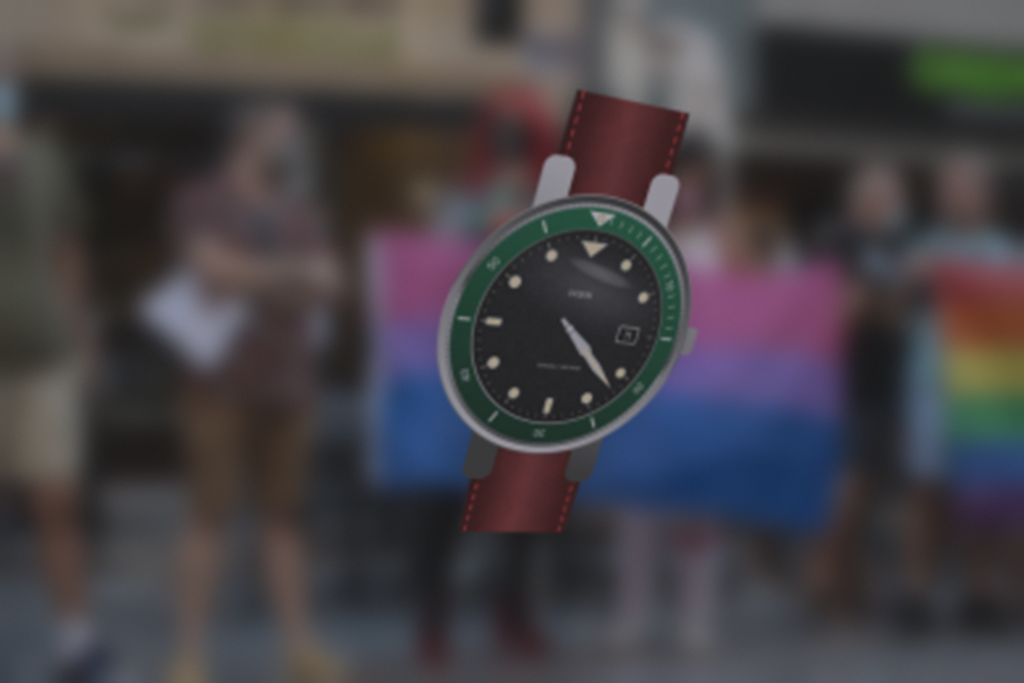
4:22
